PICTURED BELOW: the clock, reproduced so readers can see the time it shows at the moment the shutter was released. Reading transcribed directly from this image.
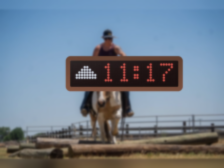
11:17
